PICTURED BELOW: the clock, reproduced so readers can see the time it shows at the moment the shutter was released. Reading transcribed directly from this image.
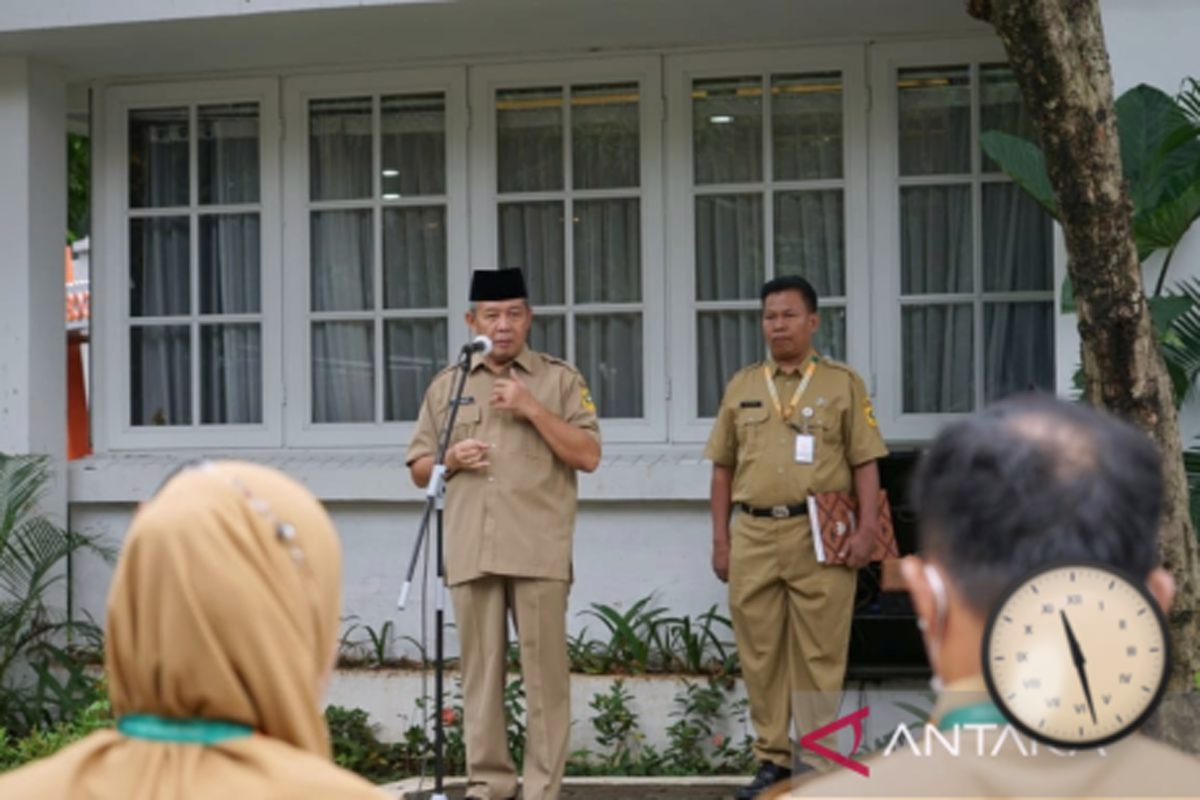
11:28
